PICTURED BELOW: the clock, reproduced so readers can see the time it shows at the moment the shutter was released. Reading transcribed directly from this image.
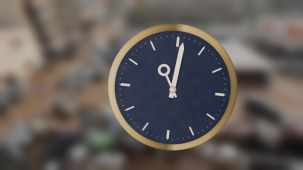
11:01
